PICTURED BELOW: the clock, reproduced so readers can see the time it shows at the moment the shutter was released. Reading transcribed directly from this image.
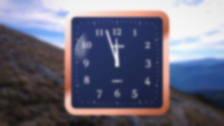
11:57
